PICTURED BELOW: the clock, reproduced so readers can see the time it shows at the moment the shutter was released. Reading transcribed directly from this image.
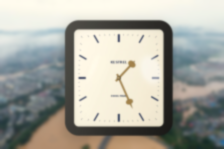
1:26
